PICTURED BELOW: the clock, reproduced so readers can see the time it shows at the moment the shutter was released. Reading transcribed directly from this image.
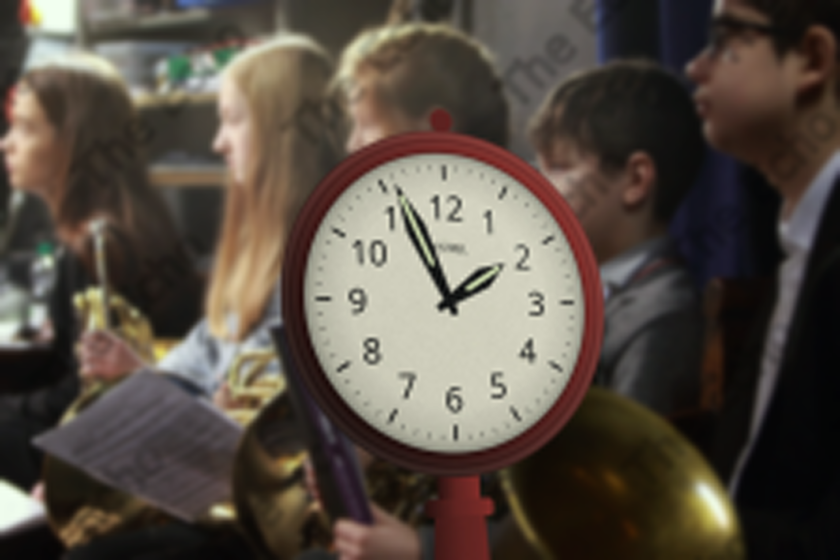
1:56
